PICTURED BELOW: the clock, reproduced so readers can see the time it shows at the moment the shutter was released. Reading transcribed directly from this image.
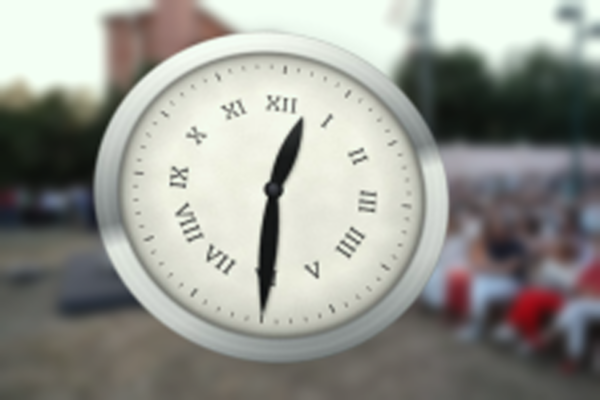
12:30
